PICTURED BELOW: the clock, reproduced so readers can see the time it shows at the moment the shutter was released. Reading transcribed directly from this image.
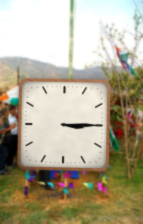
3:15
